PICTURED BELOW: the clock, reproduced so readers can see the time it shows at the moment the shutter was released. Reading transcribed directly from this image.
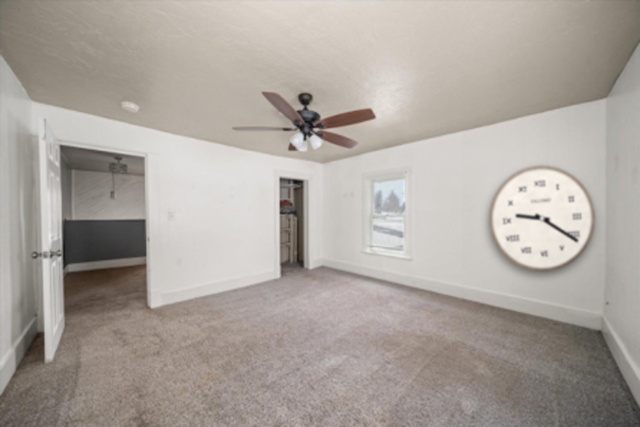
9:21
